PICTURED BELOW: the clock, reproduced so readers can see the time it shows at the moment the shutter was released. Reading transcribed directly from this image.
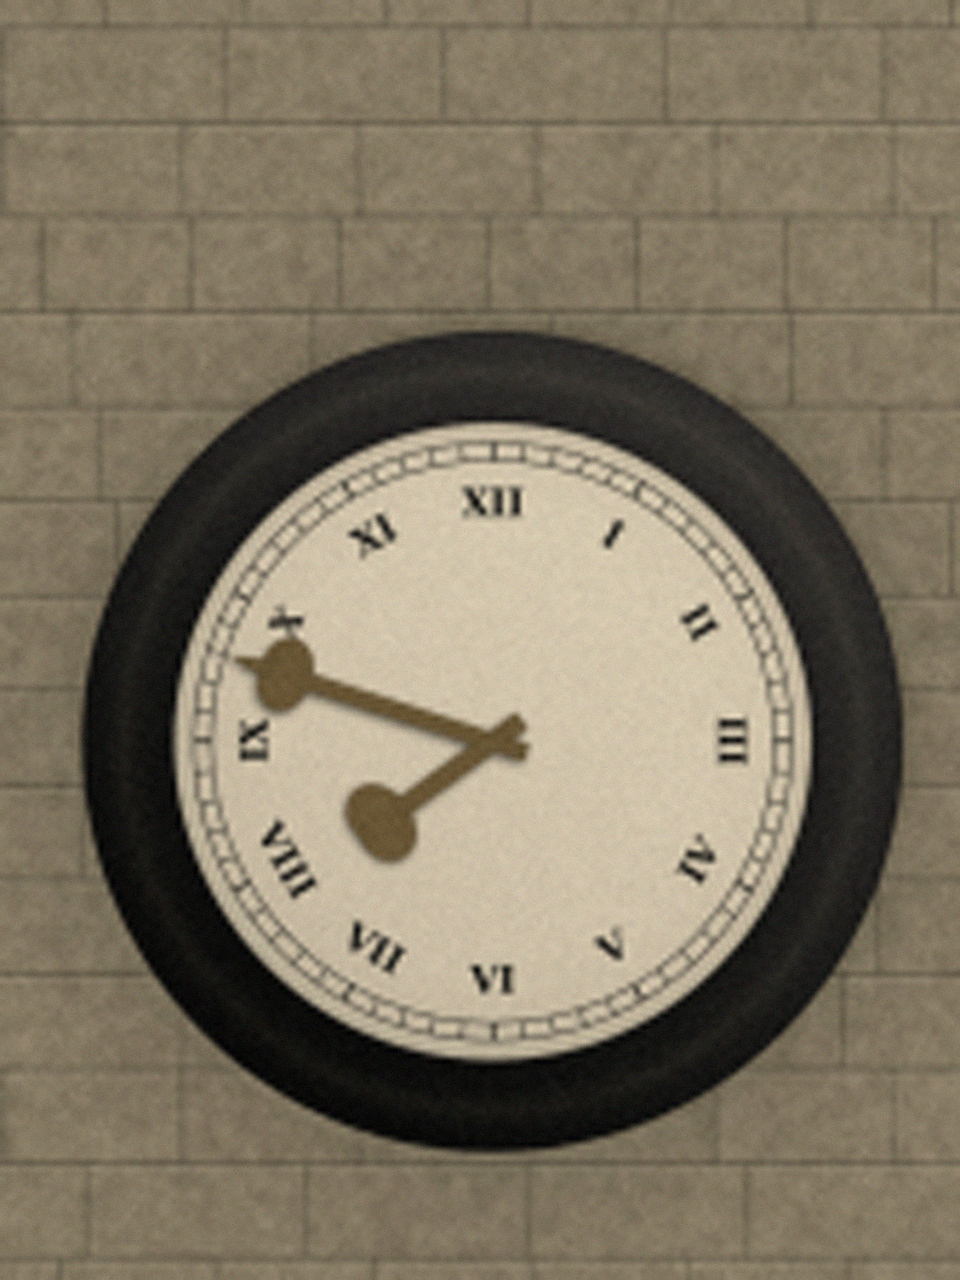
7:48
